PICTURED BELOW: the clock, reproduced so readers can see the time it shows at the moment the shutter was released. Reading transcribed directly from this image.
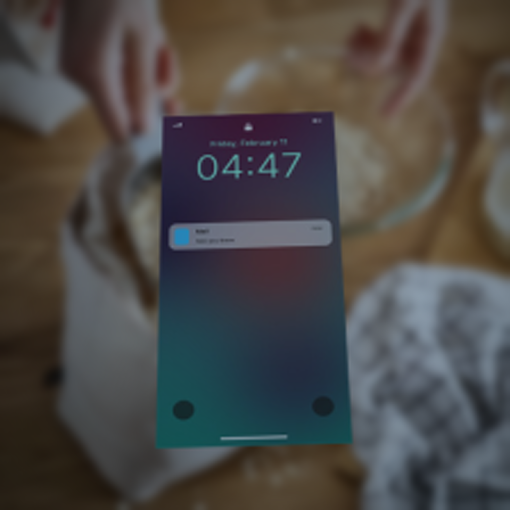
4:47
